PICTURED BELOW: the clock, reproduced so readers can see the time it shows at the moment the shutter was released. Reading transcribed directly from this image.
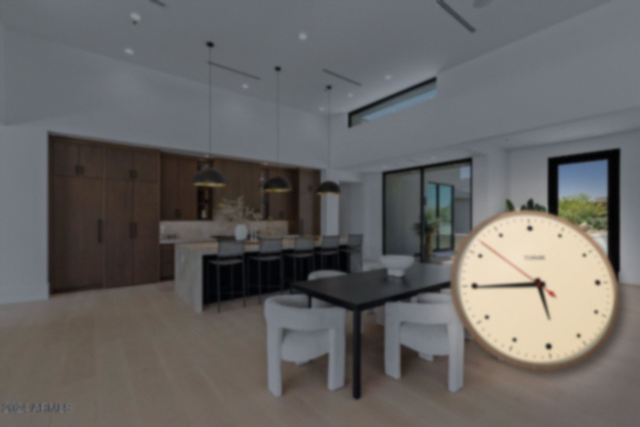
5:44:52
